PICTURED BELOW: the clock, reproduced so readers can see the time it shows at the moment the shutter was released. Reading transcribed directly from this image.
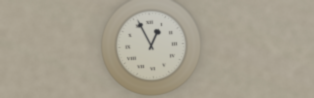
12:56
